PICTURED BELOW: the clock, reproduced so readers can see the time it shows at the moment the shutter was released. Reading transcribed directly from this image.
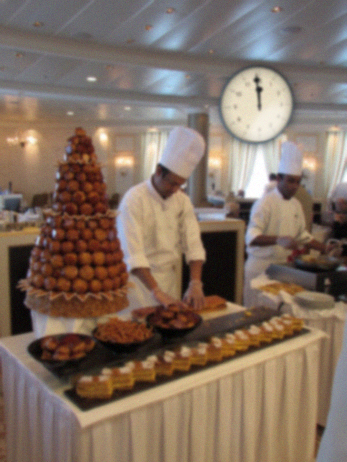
11:59
